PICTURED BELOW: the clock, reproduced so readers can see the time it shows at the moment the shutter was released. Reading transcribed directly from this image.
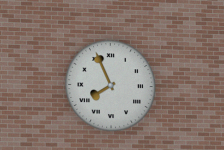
7:56
